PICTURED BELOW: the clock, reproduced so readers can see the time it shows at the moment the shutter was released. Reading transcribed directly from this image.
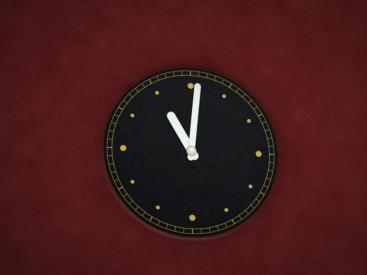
11:01
